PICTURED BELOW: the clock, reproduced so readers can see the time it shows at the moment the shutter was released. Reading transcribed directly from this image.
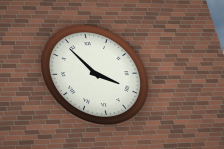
3:54
